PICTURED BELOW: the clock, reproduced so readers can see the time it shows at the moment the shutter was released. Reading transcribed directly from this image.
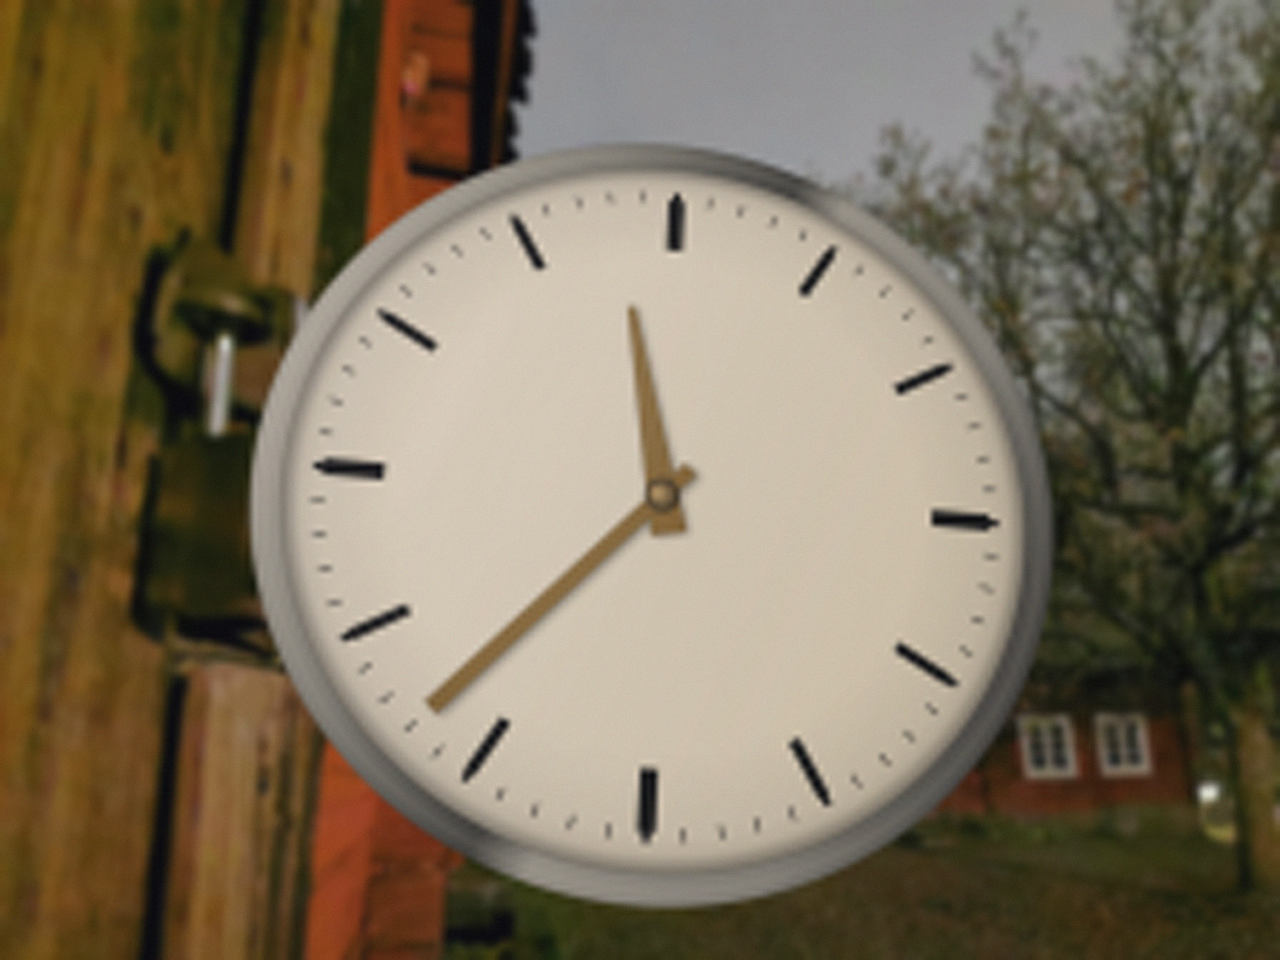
11:37
